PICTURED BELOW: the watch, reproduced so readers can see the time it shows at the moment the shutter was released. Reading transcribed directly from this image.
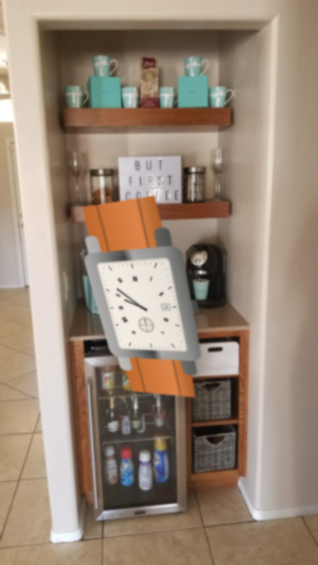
9:52
